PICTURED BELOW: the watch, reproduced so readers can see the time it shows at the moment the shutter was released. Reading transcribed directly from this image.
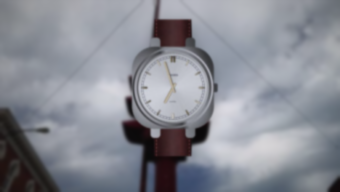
6:57
